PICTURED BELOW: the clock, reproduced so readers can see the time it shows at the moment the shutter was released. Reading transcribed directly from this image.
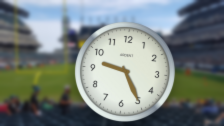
9:25
